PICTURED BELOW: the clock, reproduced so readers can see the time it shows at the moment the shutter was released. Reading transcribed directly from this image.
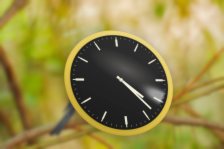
4:23
